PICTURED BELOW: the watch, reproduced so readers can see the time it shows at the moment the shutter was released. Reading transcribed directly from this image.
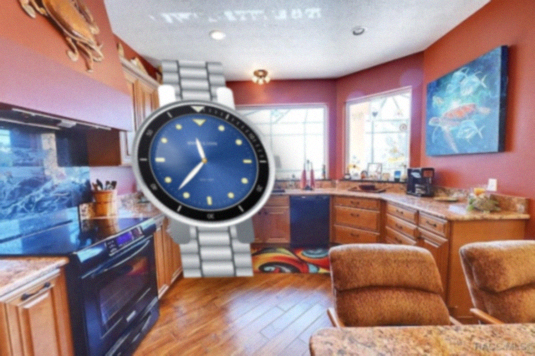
11:37
